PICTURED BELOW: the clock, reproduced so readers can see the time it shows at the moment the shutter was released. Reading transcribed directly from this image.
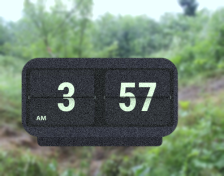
3:57
